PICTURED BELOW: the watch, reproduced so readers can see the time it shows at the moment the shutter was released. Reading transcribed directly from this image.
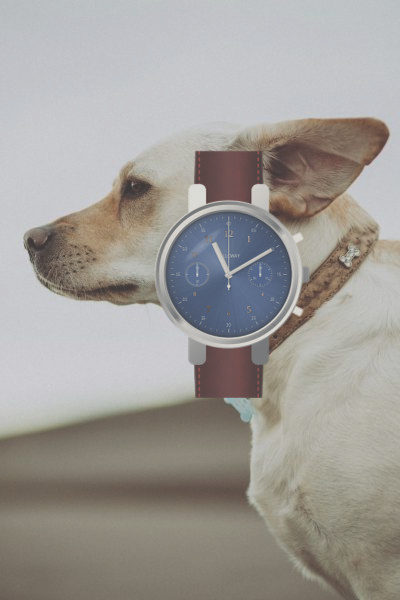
11:10
